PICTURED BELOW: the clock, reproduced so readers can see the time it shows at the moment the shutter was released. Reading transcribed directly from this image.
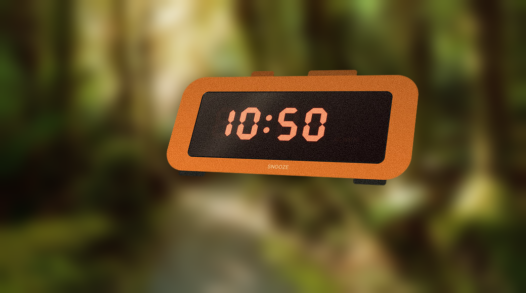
10:50
